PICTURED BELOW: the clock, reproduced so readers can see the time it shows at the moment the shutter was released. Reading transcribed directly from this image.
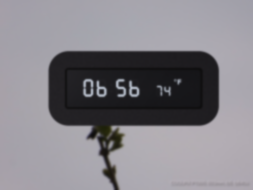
6:56
